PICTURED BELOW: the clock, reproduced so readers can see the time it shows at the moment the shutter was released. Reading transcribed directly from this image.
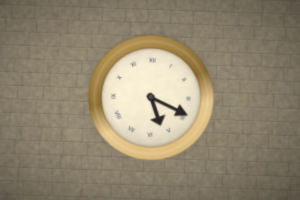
5:19
